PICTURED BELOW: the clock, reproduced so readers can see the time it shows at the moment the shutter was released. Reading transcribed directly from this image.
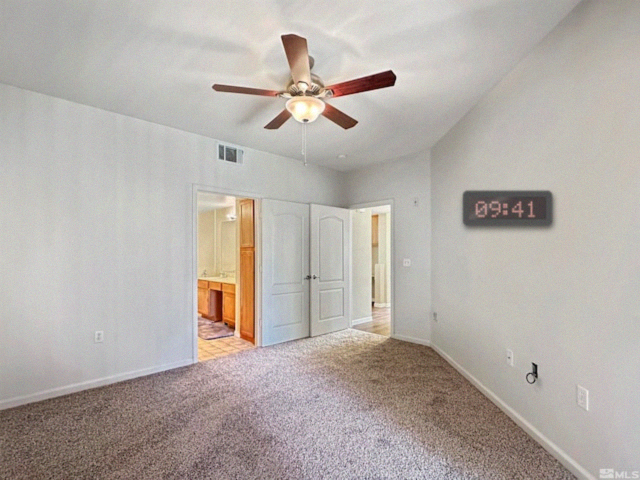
9:41
